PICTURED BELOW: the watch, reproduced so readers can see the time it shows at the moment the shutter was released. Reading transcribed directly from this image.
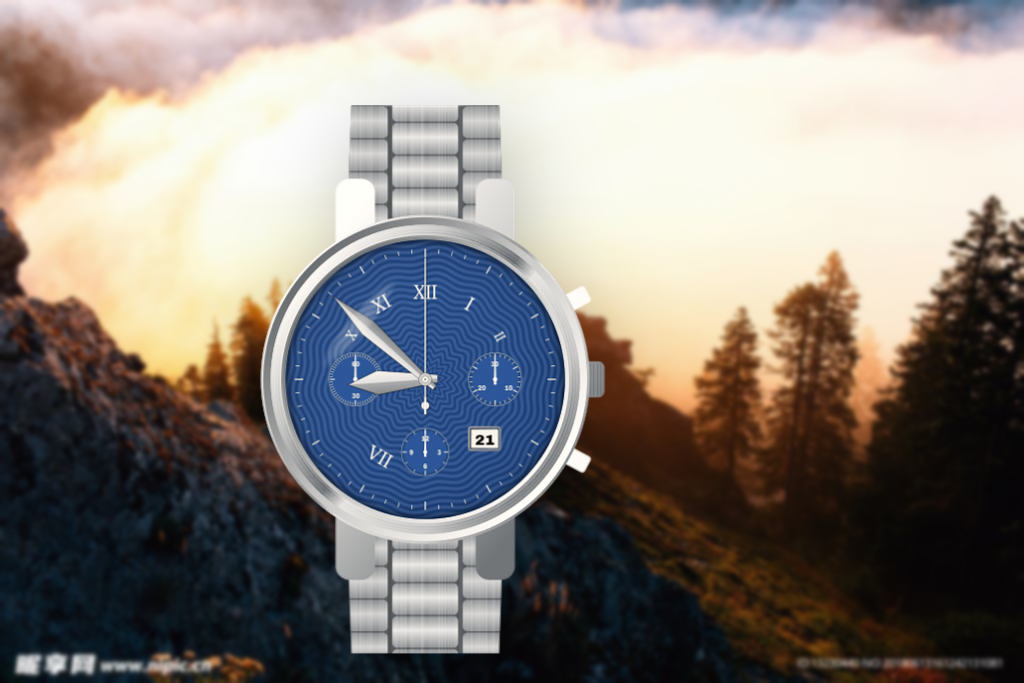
8:52
